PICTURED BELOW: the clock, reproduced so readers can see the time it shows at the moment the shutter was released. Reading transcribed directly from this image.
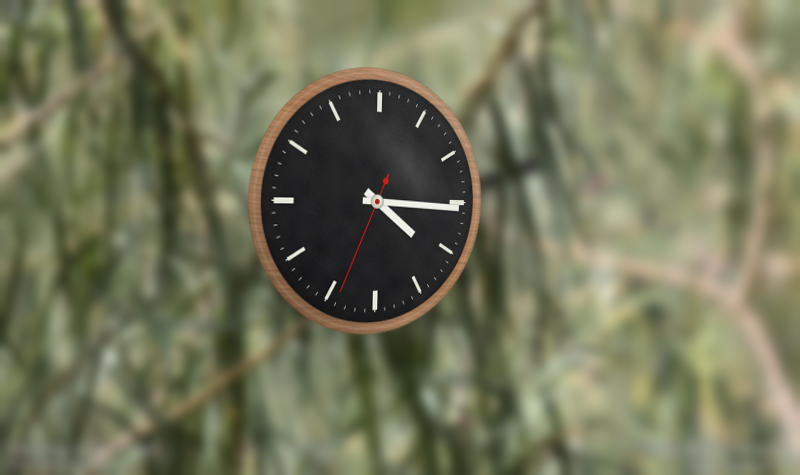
4:15:34
